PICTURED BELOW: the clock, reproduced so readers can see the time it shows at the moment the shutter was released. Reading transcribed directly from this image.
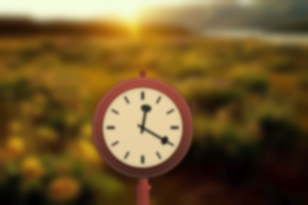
12:20
